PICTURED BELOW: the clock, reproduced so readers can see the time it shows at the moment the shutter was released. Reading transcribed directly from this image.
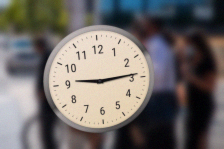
9:14
